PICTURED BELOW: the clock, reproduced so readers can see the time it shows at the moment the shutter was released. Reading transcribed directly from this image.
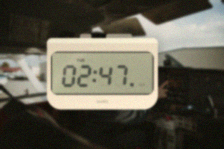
2:47
